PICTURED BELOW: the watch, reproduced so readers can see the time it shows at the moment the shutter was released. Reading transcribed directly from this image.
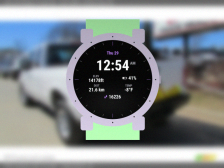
12:54
